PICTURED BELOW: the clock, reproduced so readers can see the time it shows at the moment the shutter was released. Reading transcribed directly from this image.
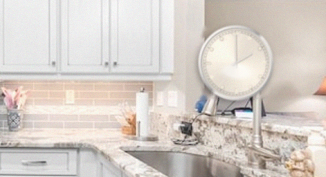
2:00
